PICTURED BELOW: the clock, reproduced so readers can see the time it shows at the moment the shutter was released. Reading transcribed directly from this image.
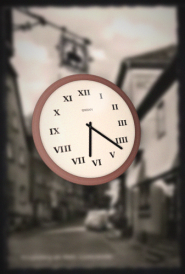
6:22
